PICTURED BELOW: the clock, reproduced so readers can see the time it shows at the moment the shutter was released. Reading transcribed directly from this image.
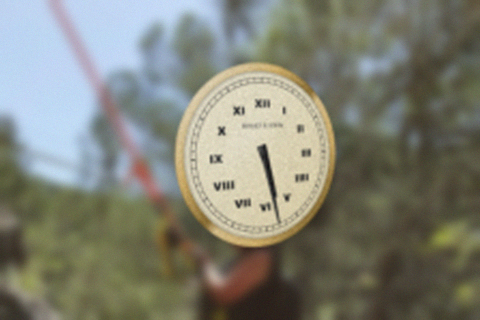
5:28
